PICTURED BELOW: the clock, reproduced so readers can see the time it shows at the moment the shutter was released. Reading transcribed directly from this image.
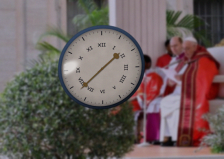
1:38
